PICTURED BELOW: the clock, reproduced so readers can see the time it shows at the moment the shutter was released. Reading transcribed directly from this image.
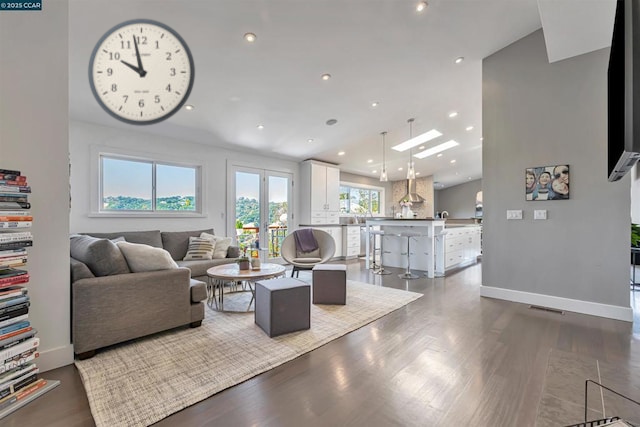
9:58
